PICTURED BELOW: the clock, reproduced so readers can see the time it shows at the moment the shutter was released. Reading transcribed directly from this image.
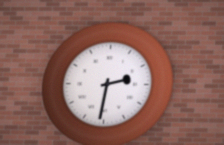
2:31
